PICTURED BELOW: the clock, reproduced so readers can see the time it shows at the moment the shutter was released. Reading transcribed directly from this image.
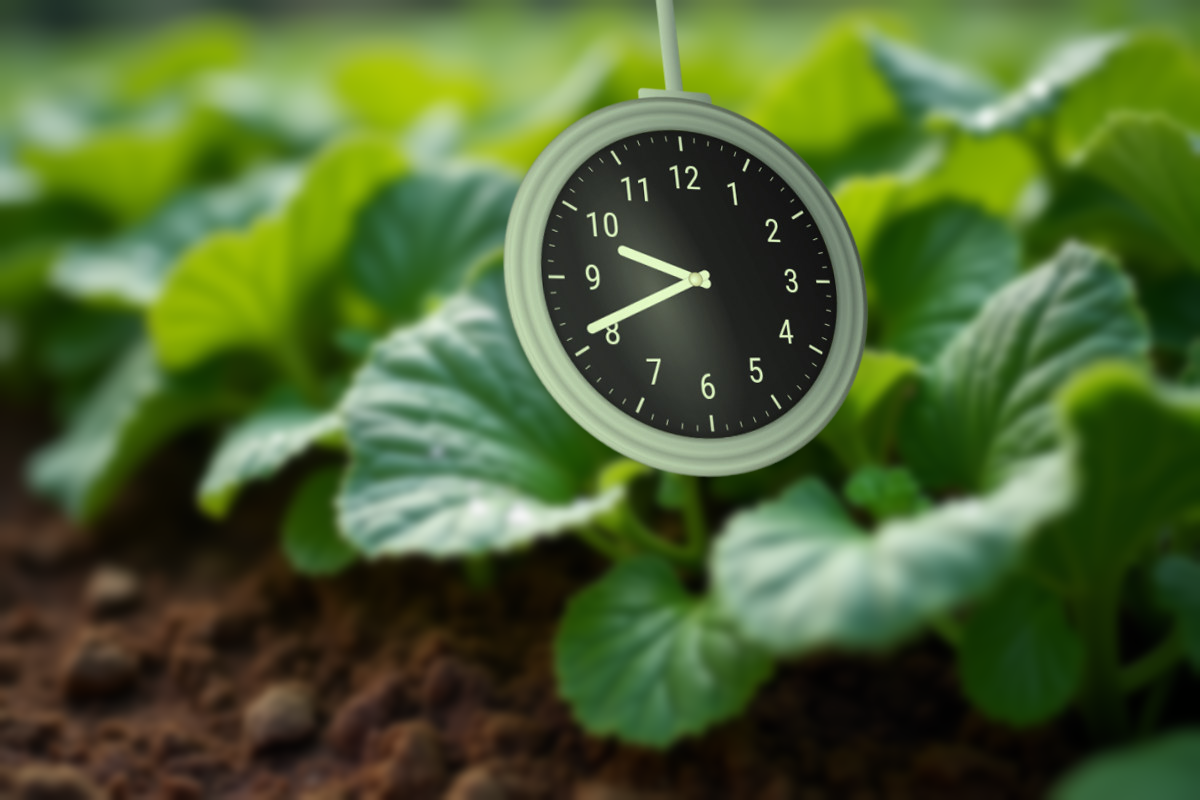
9:41
